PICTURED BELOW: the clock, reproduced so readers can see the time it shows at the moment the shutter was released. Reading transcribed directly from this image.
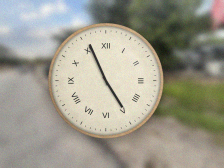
4:56
